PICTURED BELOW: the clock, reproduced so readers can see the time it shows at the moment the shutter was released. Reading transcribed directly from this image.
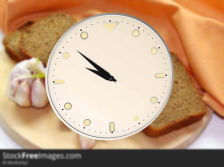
9:52
